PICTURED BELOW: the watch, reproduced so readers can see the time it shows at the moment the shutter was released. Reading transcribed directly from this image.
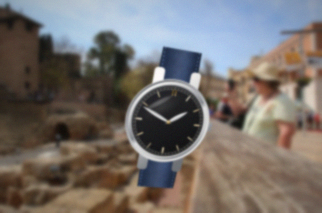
1:49
